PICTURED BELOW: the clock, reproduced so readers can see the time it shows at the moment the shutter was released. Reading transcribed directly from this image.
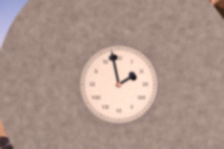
1:58
